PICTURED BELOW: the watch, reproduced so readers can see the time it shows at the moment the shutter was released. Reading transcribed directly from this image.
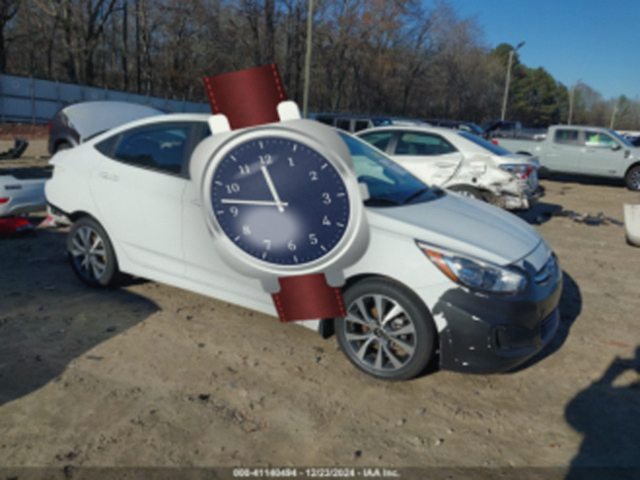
11:47
